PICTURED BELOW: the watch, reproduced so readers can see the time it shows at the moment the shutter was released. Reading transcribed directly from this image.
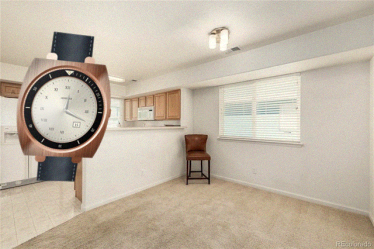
12:19
